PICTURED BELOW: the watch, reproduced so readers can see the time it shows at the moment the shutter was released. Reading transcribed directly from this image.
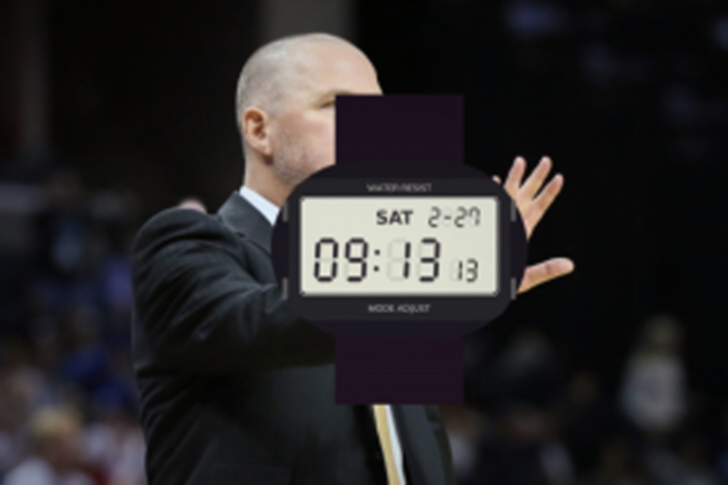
9:13:13
